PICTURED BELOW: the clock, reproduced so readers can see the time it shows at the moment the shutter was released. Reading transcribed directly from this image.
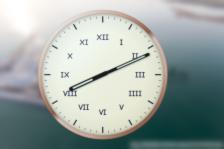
8:11
